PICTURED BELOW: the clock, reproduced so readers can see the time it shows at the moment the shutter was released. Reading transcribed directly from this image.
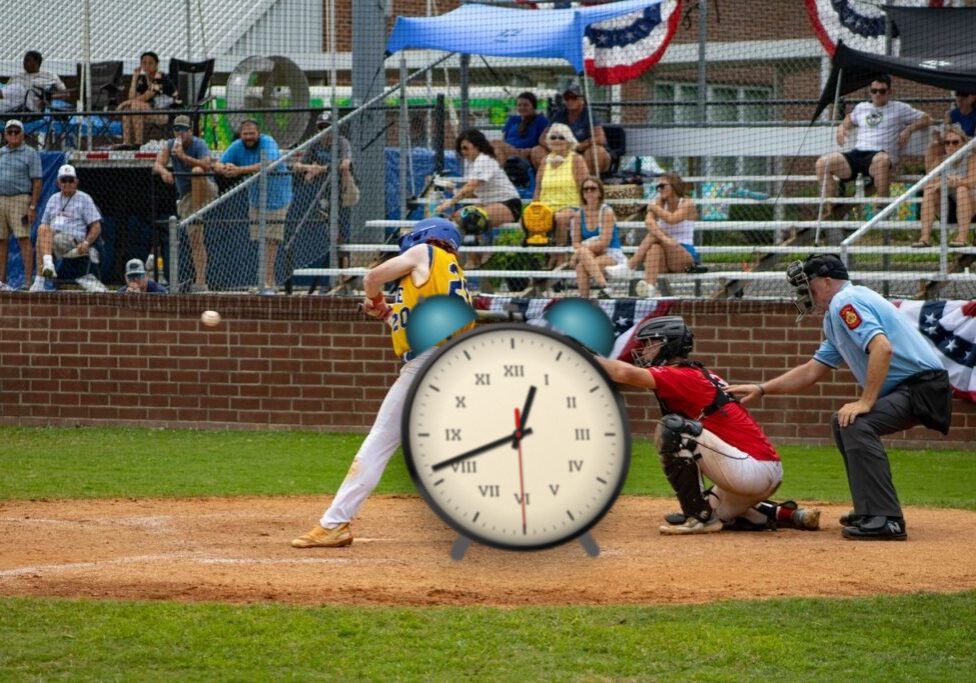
12:41:30
